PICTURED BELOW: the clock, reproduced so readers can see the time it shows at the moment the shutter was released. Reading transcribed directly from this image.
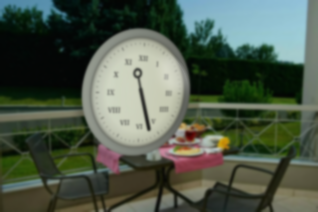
11:27
